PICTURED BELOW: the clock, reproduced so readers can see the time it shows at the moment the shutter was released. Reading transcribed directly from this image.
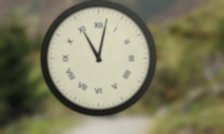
11:02
